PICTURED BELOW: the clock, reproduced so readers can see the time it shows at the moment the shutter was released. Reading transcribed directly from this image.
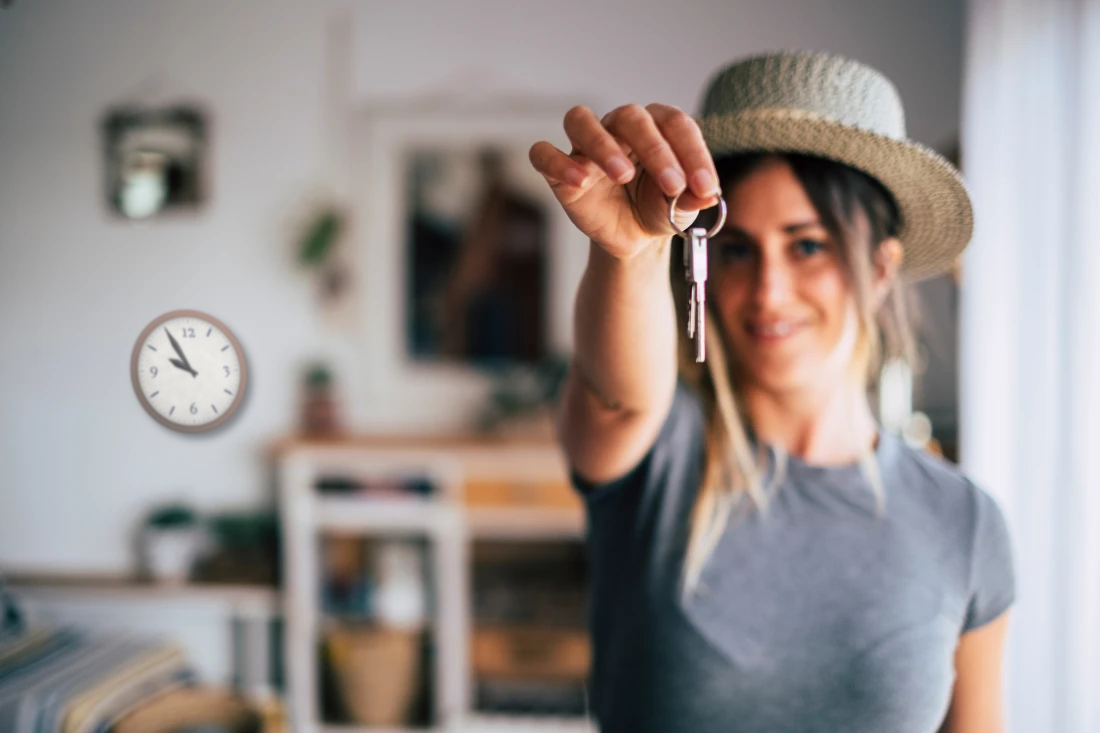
9:55
